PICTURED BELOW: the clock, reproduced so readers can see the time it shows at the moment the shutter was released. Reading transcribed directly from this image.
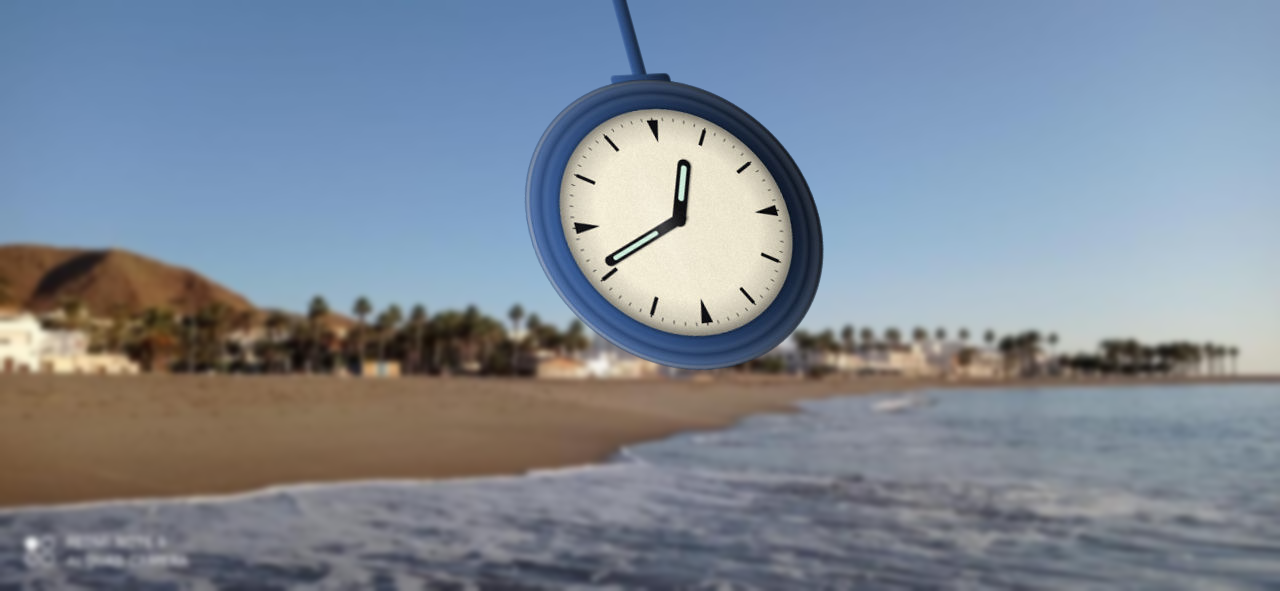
12:41
